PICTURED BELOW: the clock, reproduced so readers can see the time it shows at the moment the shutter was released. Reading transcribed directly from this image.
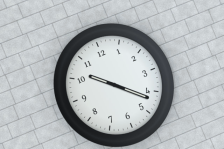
10:22
